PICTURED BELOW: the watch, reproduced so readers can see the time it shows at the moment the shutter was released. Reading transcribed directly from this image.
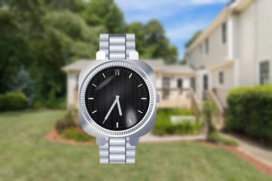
5:35
